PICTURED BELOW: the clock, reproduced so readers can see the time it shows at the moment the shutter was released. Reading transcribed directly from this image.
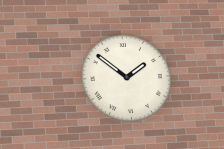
1:52
